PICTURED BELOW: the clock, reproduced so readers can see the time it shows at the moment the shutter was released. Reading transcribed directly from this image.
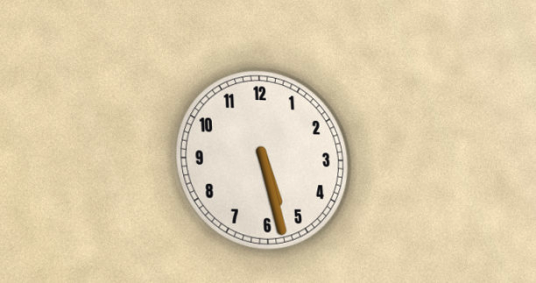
5:28
